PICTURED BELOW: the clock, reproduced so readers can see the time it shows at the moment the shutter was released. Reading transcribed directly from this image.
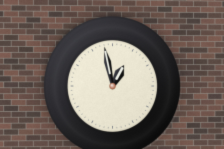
12:58
